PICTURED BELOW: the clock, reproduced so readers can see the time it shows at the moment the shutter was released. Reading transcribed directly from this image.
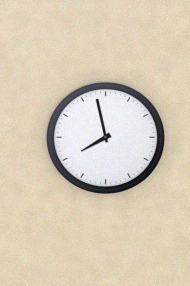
7:58
